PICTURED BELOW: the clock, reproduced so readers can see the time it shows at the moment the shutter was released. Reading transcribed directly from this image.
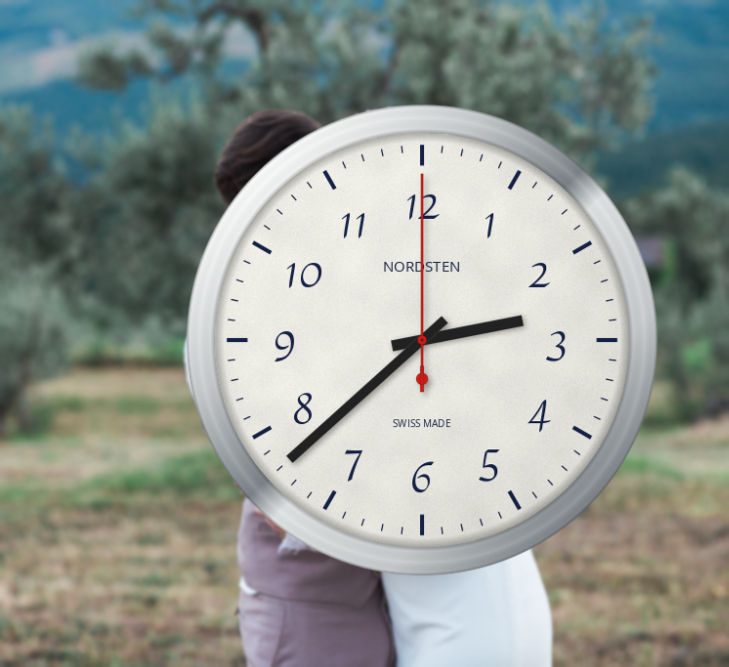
2:38:00
